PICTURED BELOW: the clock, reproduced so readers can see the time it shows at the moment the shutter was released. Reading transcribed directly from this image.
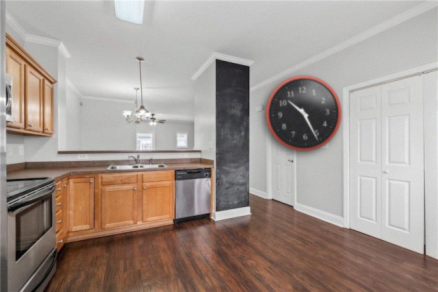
10:26
